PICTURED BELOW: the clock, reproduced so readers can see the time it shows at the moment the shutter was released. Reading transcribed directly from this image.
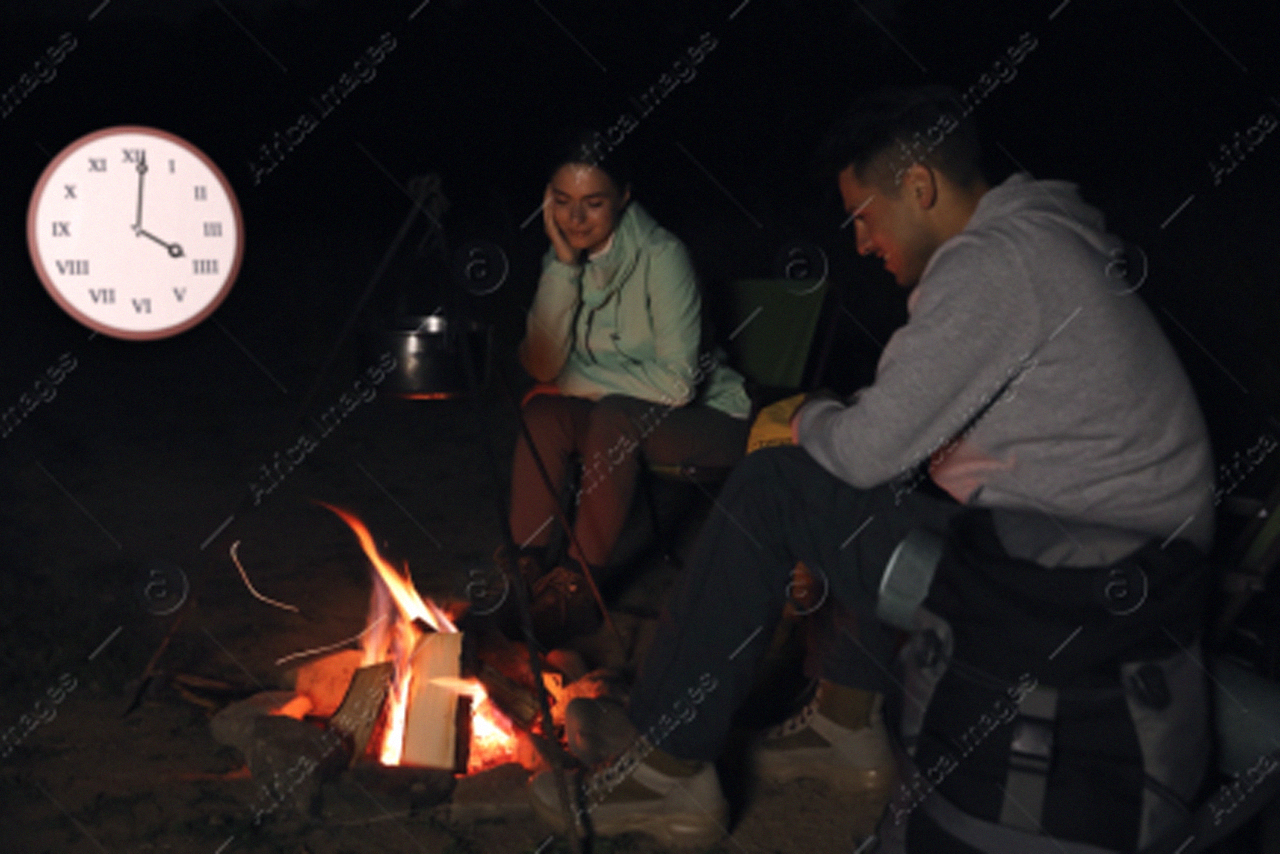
4:01
